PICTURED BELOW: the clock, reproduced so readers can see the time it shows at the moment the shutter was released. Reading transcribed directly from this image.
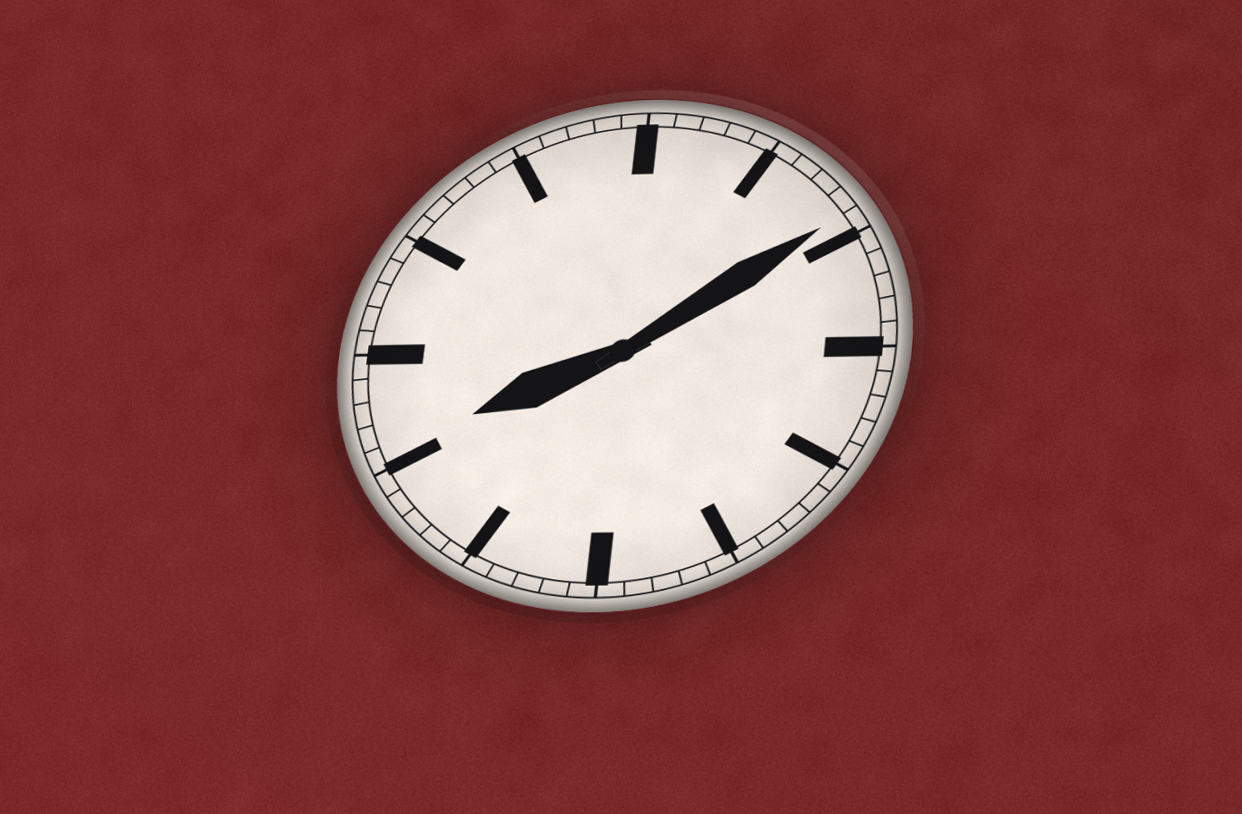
8:09
